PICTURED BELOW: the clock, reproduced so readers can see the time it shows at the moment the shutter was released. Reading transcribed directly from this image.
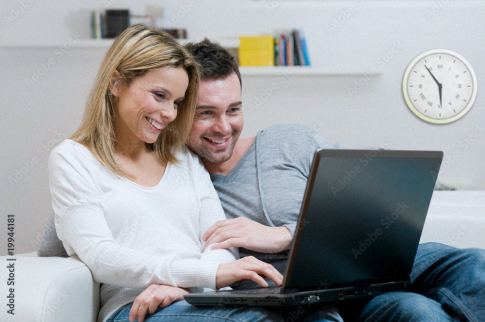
5:54
